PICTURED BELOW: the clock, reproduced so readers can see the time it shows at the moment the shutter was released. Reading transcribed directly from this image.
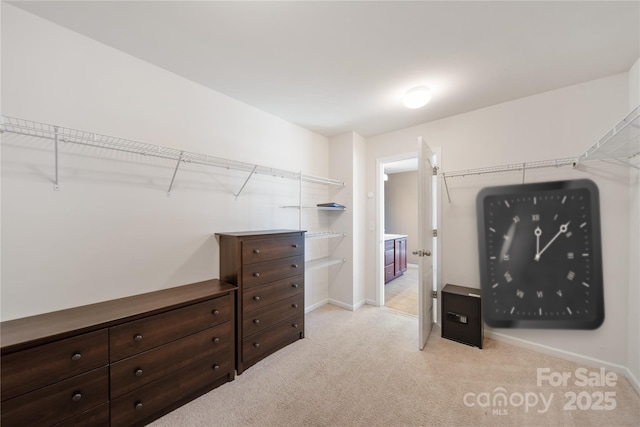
12:08
